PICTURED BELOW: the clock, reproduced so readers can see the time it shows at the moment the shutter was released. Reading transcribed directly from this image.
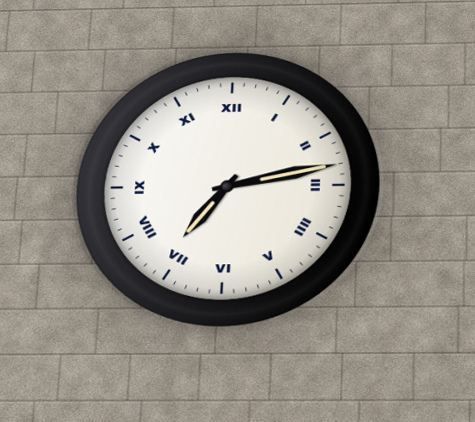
7:13
